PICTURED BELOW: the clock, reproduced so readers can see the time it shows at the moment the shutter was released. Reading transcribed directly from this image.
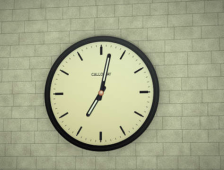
7:02
